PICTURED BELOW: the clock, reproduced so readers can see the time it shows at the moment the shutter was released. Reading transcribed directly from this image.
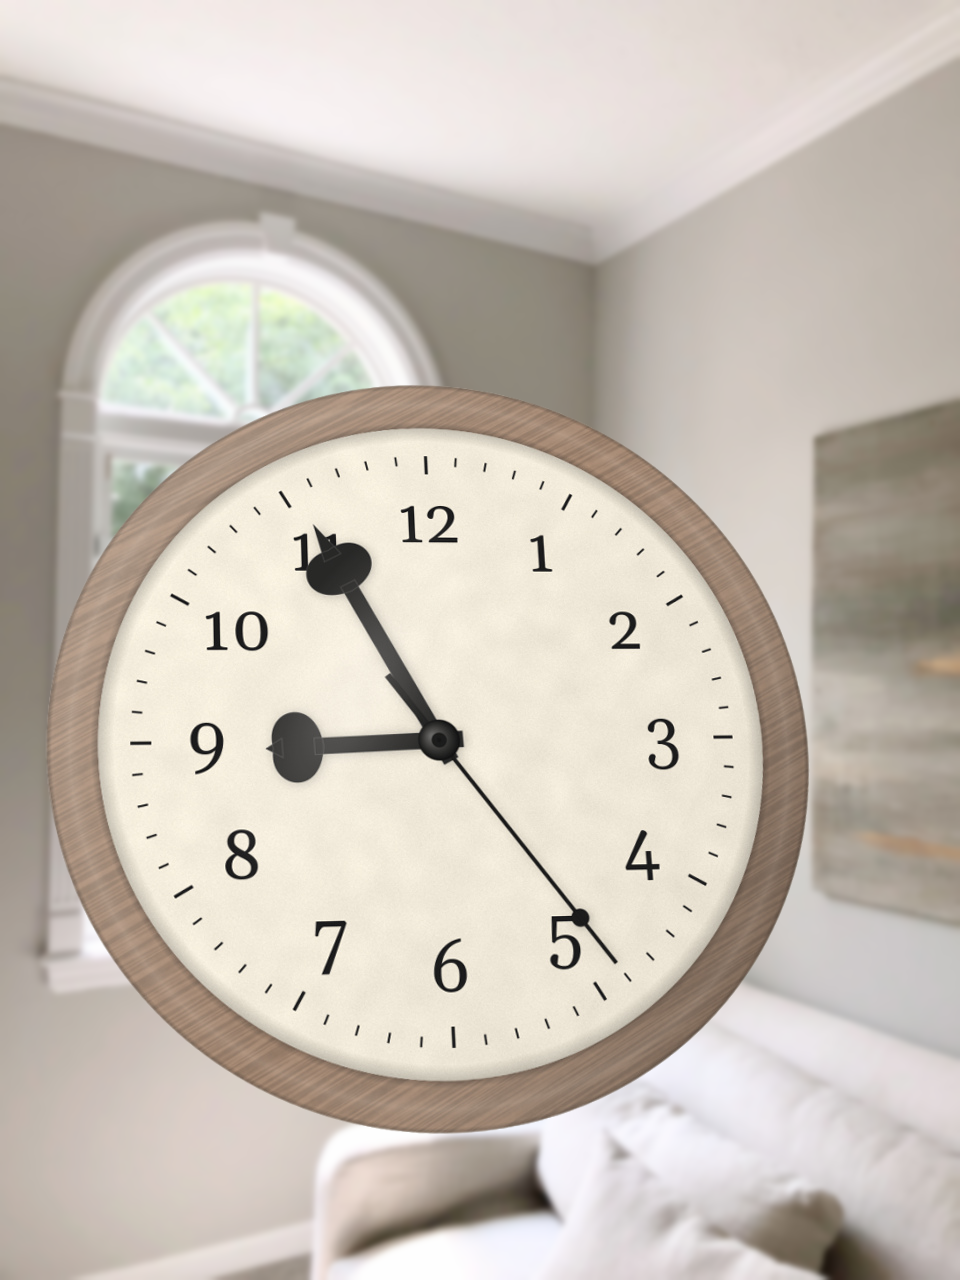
8:55:24
